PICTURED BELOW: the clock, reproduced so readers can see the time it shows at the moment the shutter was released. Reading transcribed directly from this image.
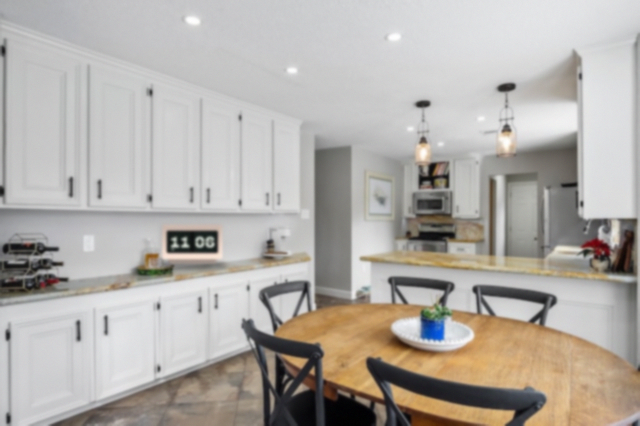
11:06
